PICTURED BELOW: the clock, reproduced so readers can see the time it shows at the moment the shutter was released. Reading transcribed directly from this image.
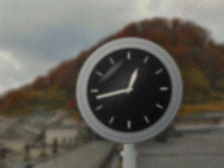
12:43
